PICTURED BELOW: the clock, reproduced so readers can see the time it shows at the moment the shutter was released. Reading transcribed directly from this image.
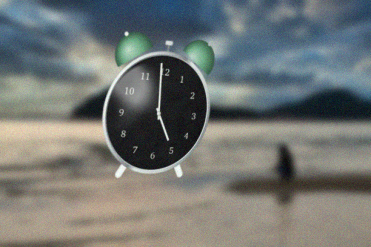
4:59
